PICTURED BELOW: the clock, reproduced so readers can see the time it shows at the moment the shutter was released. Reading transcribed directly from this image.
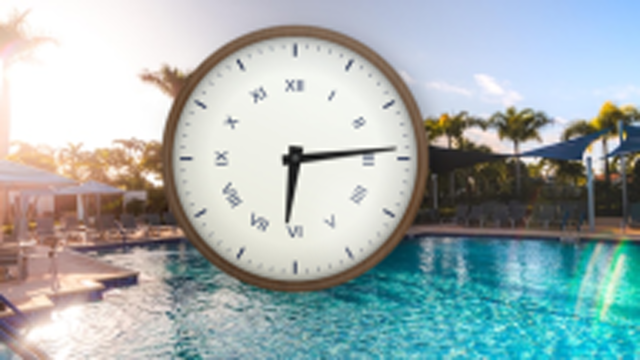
6:14
